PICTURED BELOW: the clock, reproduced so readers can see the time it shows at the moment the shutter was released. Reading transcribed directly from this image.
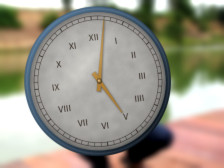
5:02
